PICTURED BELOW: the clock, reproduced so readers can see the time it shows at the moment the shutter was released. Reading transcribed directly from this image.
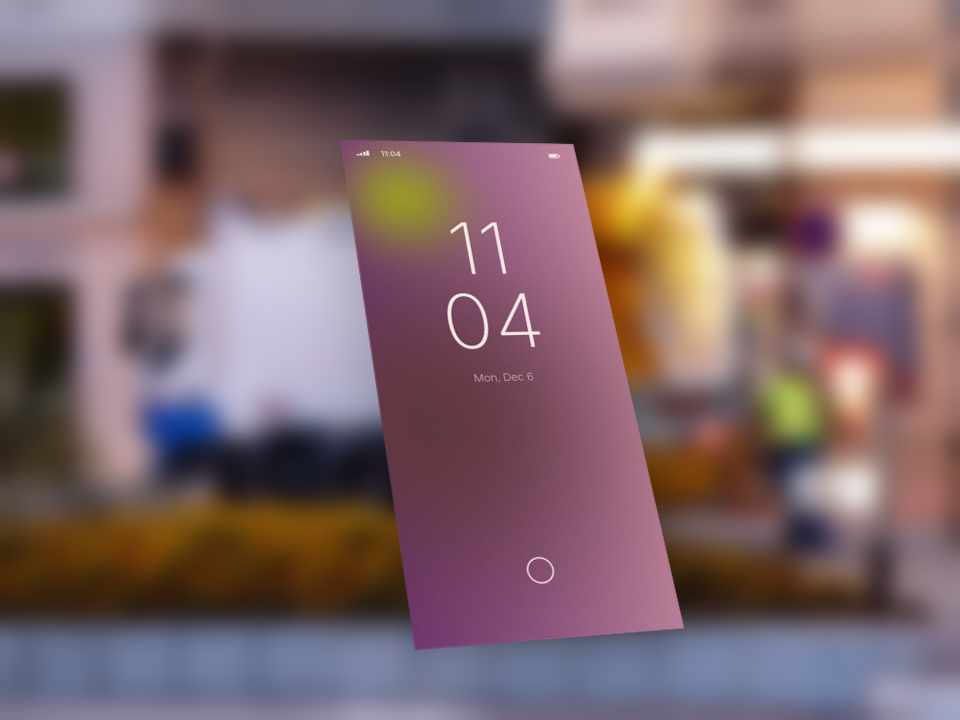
11:04
